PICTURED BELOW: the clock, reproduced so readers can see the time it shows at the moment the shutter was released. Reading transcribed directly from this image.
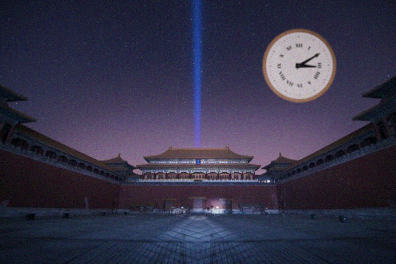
3:10
